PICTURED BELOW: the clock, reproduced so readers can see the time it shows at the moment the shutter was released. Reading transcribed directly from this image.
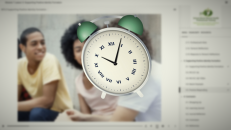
10:04
